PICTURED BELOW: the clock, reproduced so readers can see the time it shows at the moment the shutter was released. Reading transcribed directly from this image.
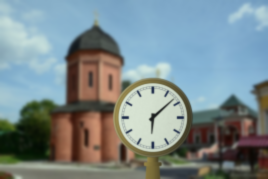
6:08
